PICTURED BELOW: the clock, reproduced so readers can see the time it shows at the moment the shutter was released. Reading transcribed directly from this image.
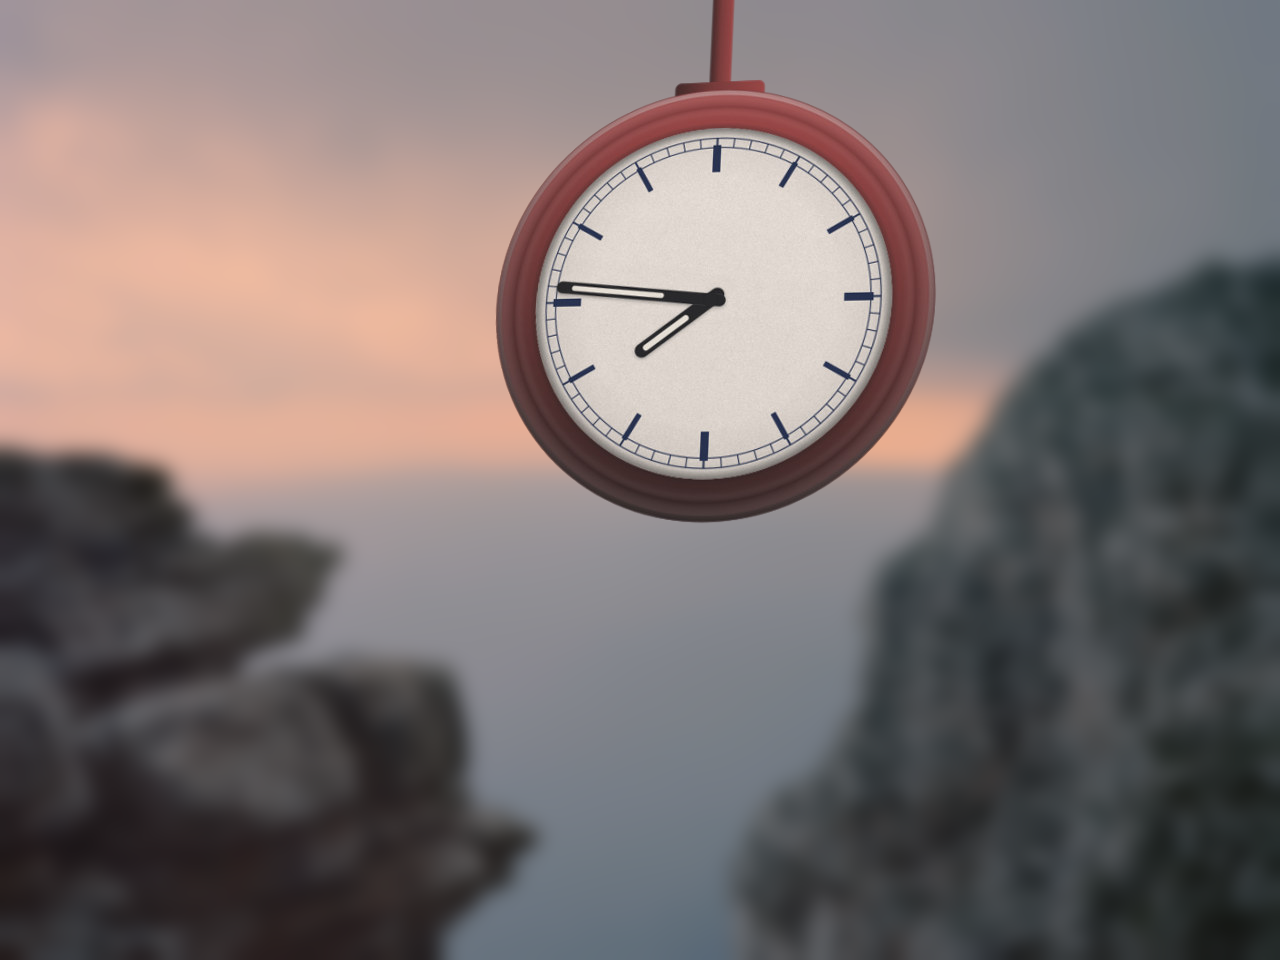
7:46
